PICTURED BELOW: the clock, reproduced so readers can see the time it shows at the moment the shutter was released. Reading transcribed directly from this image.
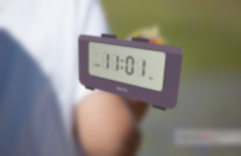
11:01
